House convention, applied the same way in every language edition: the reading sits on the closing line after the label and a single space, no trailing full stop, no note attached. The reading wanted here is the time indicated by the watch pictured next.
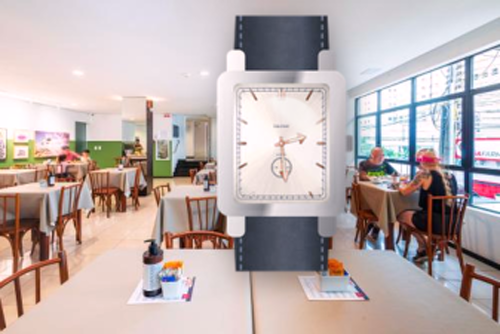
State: 2:29
